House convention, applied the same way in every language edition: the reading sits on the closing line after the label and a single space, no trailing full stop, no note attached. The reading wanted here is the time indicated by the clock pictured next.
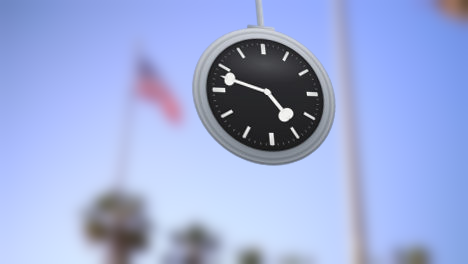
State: 4:48
